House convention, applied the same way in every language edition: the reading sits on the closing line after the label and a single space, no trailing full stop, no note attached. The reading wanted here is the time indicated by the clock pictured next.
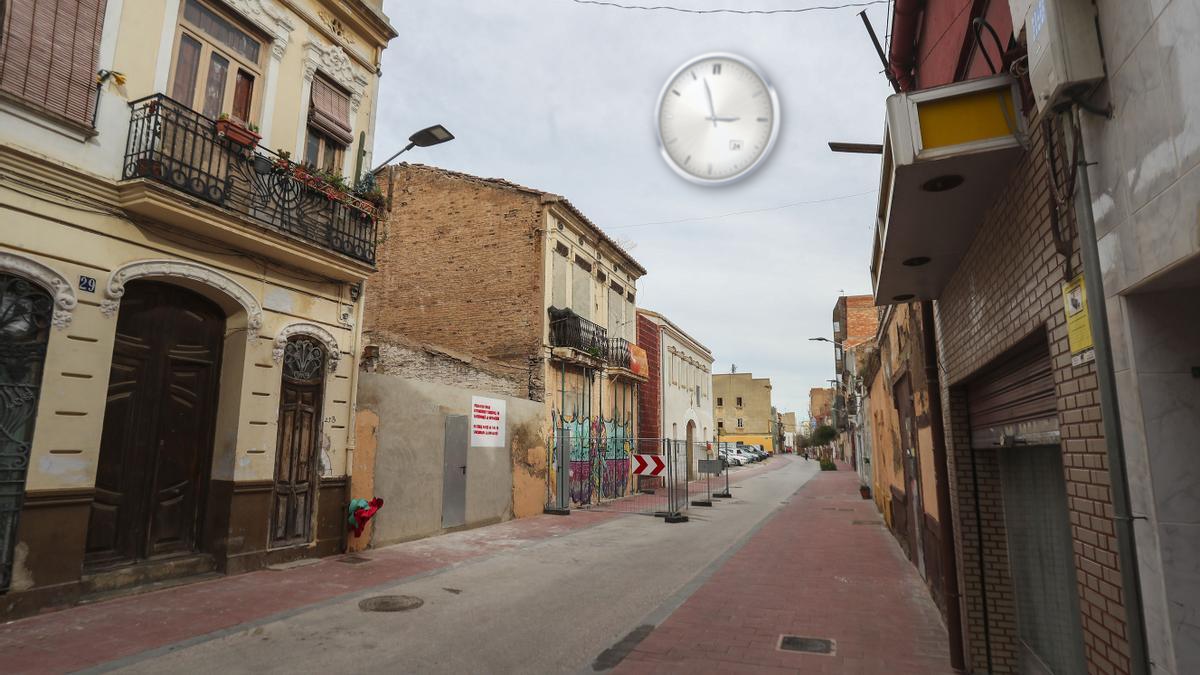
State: 2:57
